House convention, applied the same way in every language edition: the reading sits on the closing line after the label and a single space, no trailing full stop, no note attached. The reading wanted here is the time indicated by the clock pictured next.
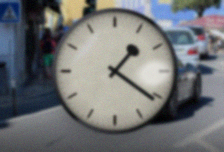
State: 1:21
